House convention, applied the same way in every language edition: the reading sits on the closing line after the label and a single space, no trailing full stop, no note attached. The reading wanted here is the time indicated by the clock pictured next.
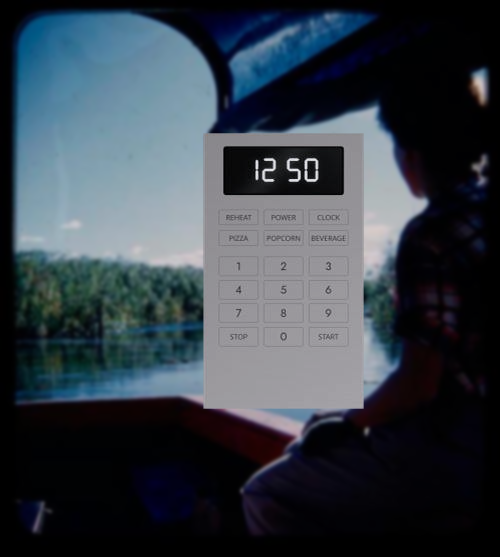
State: 12:50
